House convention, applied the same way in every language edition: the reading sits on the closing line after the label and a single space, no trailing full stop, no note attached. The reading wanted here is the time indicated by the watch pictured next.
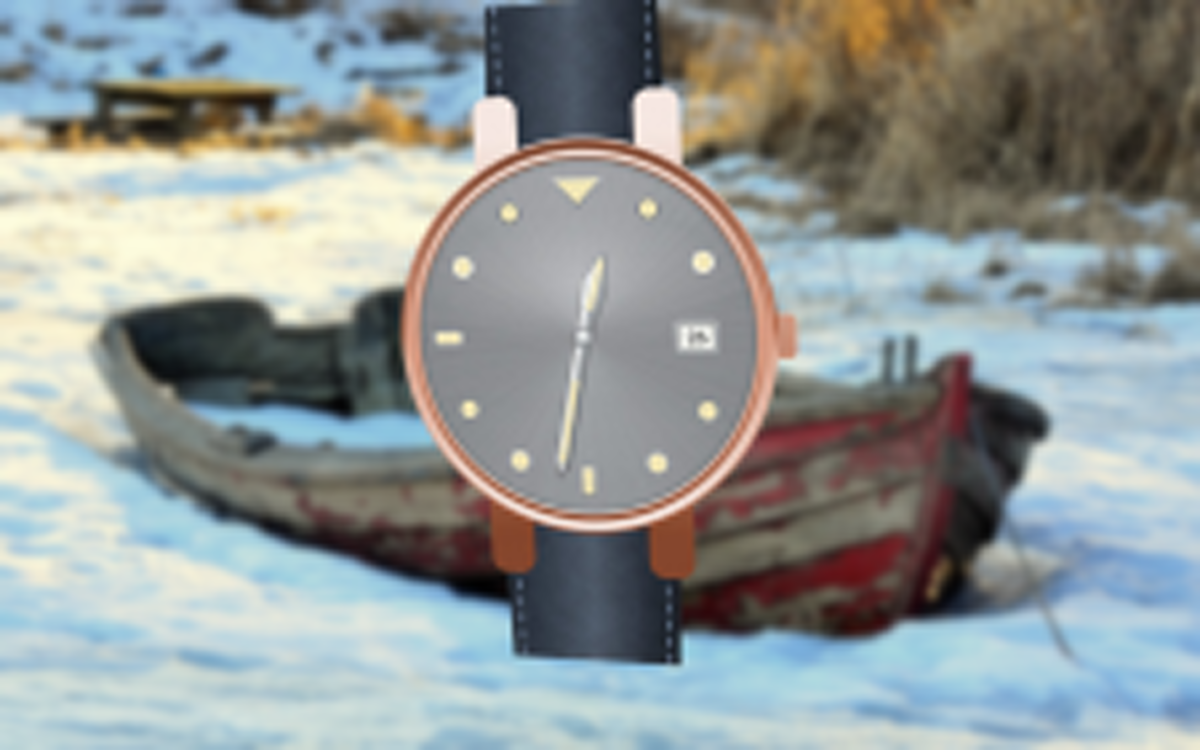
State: 12:32
